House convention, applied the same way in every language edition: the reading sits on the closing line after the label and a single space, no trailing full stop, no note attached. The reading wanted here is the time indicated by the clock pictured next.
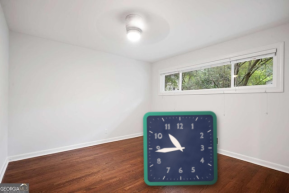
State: 10:44
